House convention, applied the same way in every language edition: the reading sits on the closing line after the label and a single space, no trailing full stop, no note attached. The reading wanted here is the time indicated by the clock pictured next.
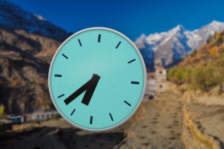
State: 6:38
